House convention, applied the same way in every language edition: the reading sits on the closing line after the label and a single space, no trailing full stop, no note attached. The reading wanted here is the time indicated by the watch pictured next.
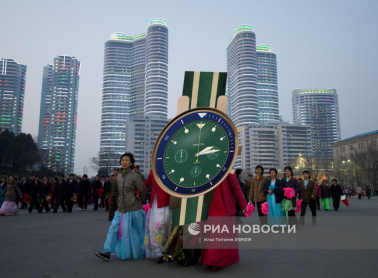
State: 2:14
